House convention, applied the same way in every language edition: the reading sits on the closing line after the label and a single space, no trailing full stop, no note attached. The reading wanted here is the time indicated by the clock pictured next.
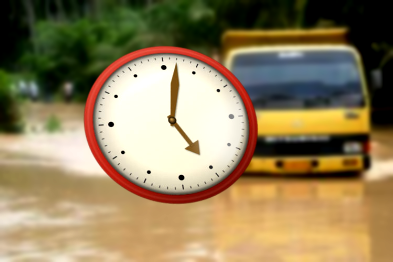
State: 5:02
